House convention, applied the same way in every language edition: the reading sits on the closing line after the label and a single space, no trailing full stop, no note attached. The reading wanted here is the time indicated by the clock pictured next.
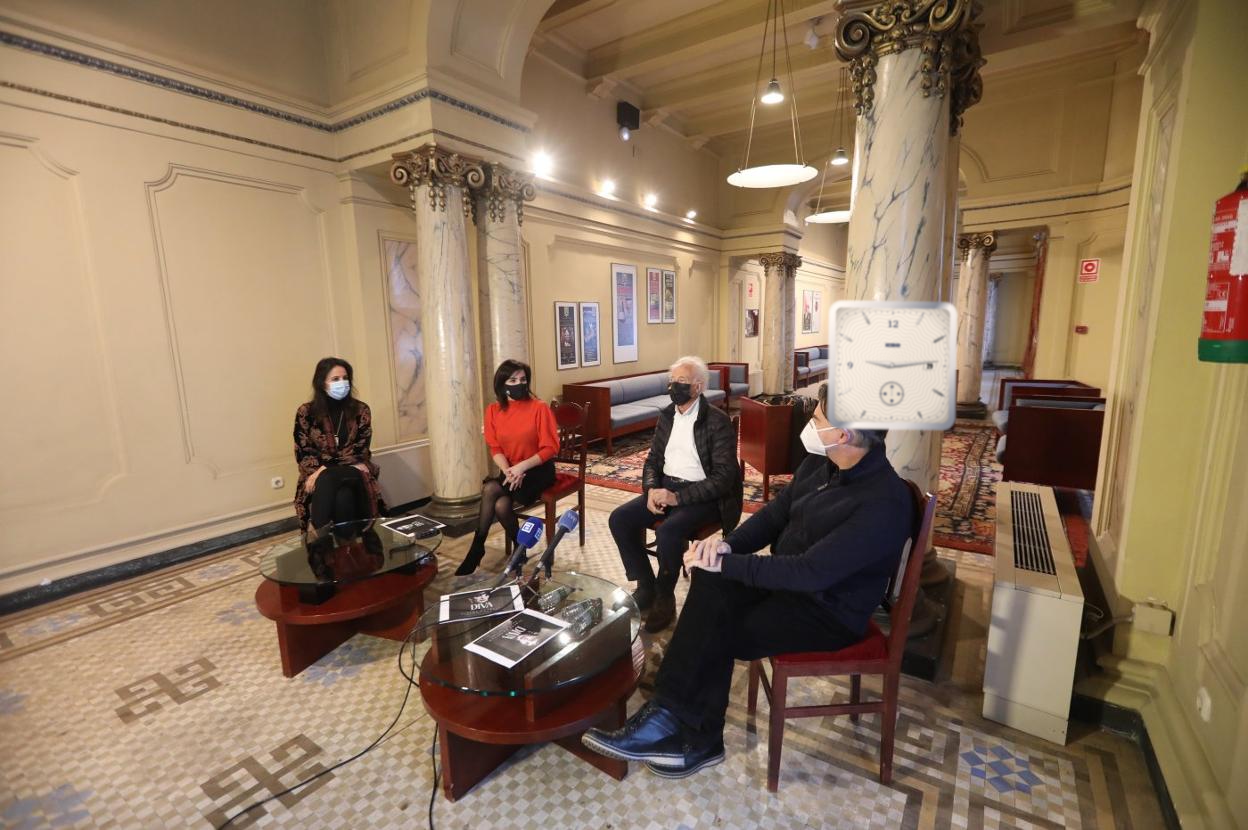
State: 9:14
